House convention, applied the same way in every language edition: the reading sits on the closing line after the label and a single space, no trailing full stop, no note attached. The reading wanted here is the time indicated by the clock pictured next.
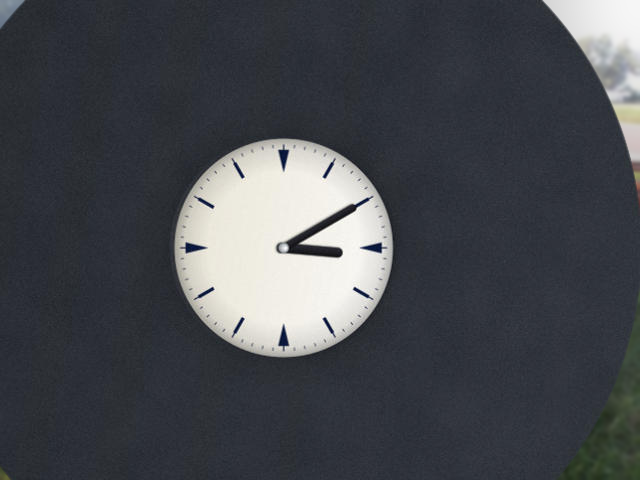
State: 3:10
